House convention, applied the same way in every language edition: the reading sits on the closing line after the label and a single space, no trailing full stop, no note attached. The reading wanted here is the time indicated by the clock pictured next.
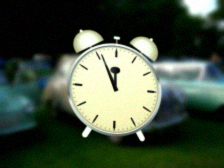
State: 11:56
